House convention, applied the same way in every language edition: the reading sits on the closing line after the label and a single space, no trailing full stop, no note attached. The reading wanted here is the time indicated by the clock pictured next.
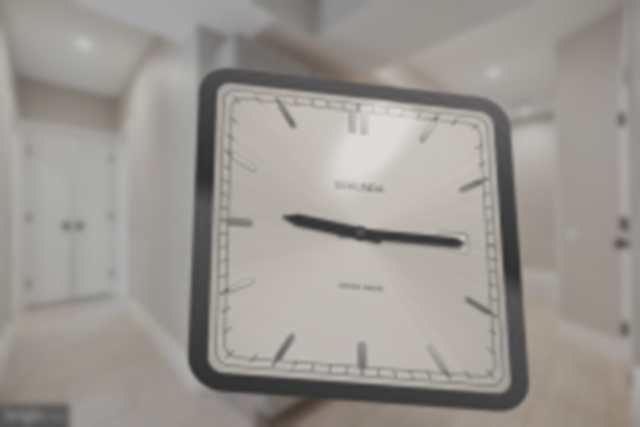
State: 9:15
